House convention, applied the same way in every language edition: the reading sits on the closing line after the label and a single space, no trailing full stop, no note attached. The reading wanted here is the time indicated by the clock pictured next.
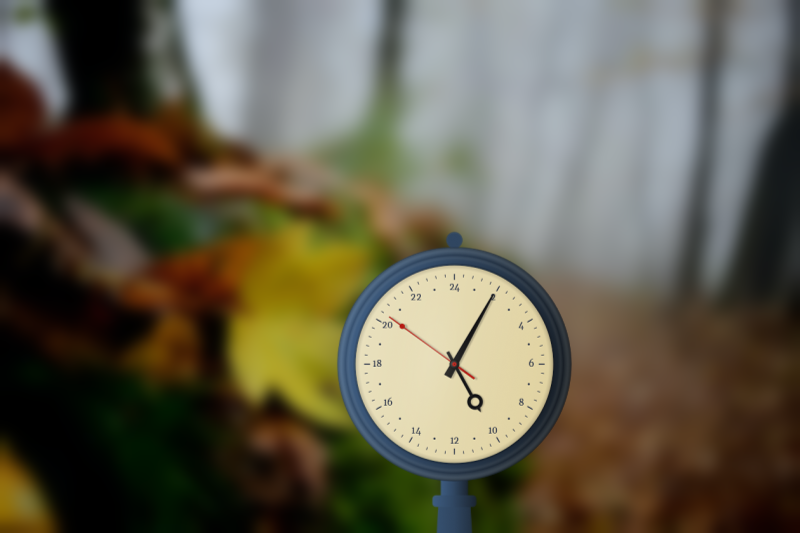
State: 10:04:51
